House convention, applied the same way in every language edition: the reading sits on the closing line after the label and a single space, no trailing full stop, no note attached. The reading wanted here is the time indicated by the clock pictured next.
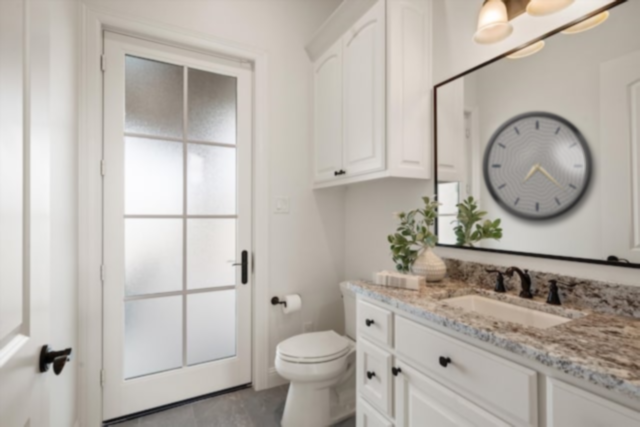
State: 7:22
